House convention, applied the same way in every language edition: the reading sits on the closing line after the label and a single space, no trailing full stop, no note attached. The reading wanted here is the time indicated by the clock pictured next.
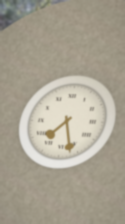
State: 7:27
